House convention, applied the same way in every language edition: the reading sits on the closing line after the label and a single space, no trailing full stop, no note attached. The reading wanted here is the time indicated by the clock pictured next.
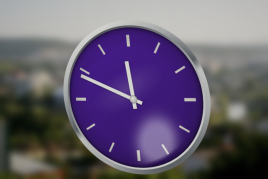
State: 11:49
